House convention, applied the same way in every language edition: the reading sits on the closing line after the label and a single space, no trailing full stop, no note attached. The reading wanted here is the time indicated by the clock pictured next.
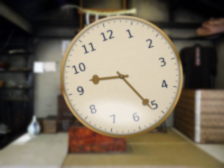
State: 9:26
